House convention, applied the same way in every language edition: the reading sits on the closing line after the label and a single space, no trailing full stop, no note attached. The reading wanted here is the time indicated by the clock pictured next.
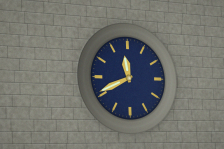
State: 11:41
